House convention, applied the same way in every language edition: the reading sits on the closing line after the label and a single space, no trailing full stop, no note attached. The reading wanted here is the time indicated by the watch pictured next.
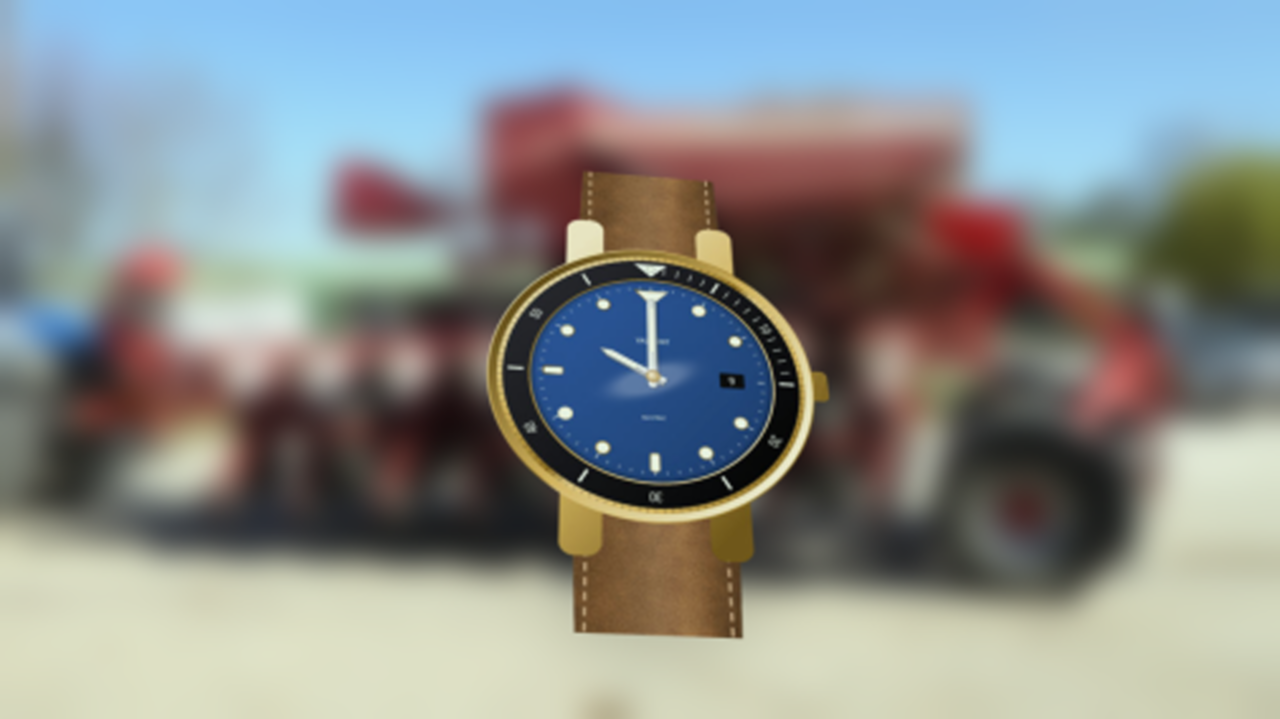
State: 10:00
